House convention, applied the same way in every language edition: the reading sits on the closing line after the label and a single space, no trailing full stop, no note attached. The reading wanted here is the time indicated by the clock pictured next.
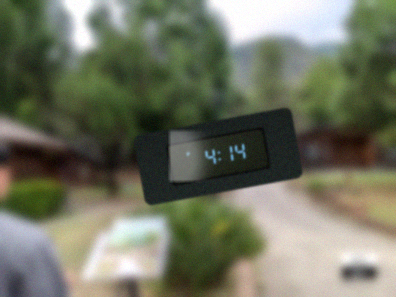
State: 4:14
